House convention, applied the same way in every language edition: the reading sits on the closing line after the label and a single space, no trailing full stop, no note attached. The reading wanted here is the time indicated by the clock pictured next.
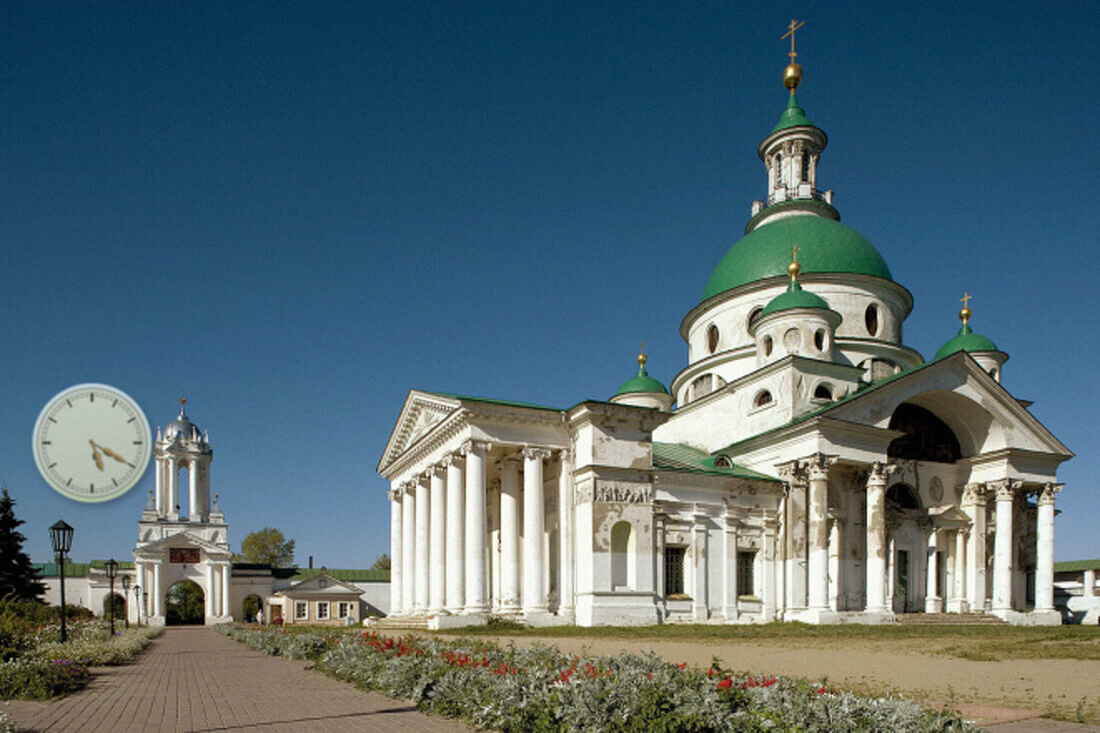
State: 5:20
